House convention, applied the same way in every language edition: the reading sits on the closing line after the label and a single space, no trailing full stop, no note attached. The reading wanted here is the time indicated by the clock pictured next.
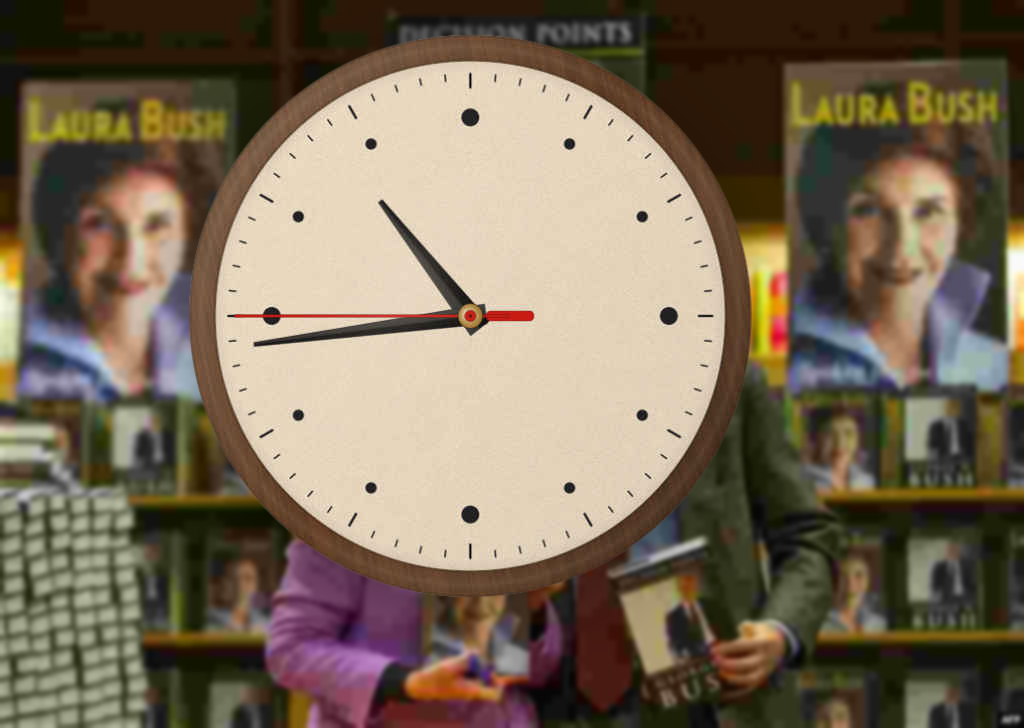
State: 10:43:45
